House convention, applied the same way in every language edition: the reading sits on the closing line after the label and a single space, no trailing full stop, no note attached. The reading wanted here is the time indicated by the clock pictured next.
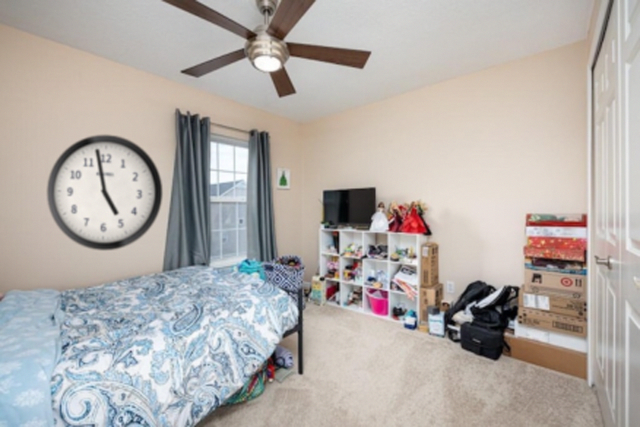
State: 4:58
